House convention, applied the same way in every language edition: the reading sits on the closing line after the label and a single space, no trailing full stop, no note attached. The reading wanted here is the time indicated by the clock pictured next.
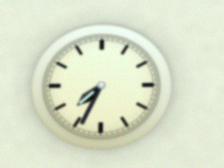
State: 7:34
